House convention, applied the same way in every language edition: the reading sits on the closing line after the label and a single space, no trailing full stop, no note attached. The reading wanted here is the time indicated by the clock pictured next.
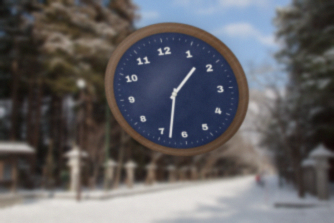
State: 1:33
